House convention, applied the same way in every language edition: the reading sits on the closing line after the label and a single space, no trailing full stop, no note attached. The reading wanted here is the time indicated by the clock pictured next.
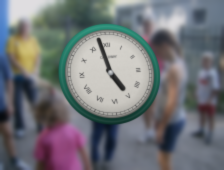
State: 4:58
